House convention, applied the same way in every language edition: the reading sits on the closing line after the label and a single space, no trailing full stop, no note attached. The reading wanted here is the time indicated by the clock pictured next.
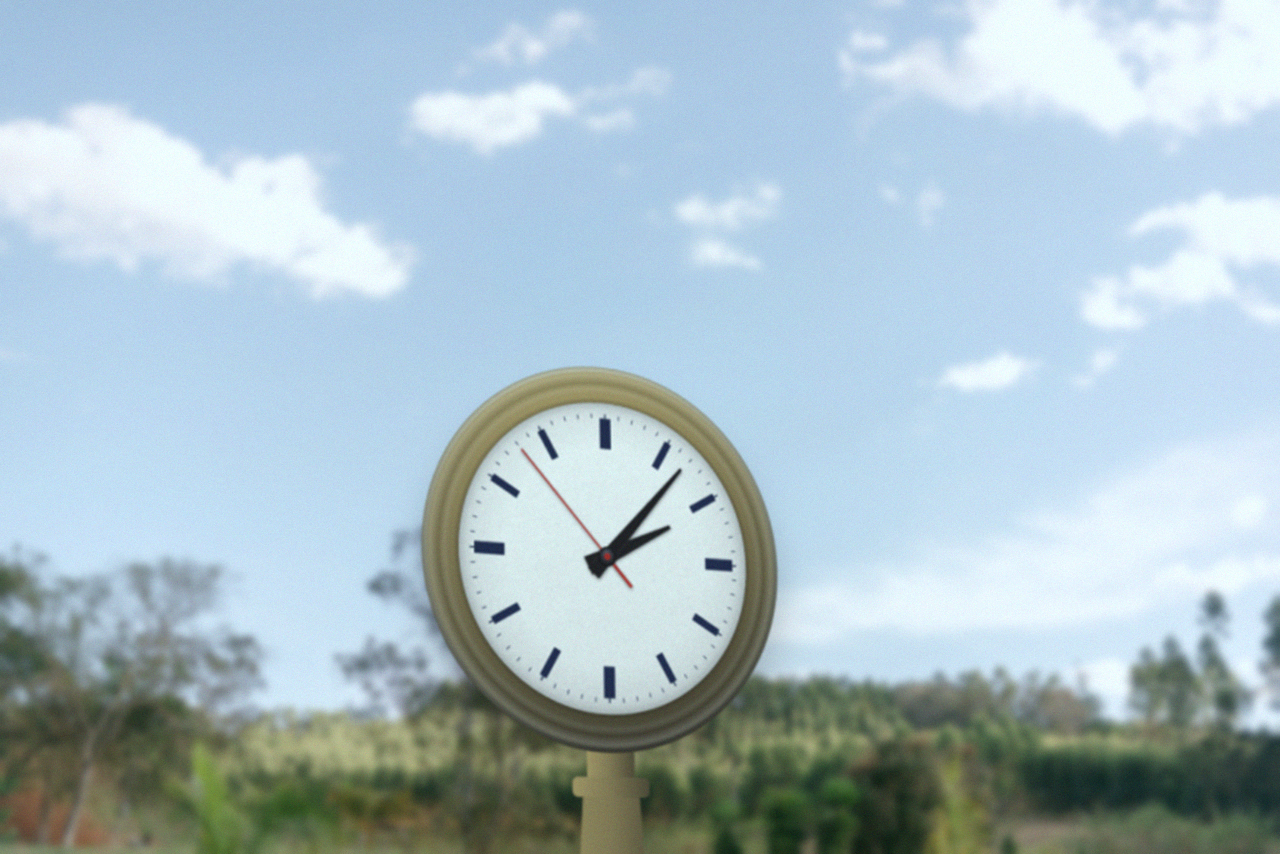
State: 2:06:53
